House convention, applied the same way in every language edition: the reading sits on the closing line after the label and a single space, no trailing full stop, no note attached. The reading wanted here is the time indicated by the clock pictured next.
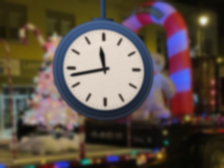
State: 11:43
